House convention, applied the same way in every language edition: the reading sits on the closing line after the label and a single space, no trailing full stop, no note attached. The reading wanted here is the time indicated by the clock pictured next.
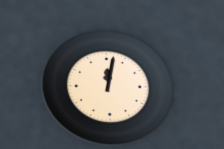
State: 12:02
